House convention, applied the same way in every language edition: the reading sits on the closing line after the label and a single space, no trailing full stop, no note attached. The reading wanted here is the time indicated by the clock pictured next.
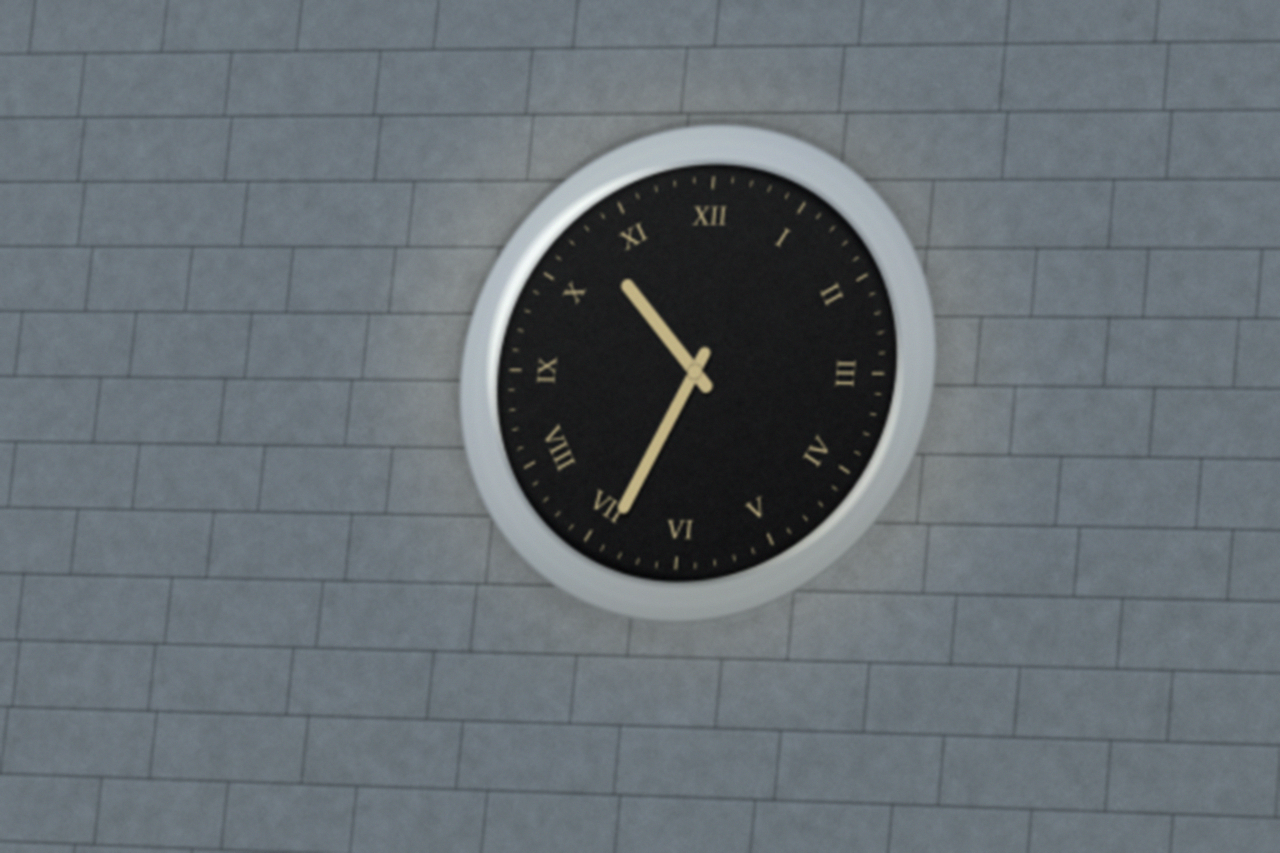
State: 10:34
